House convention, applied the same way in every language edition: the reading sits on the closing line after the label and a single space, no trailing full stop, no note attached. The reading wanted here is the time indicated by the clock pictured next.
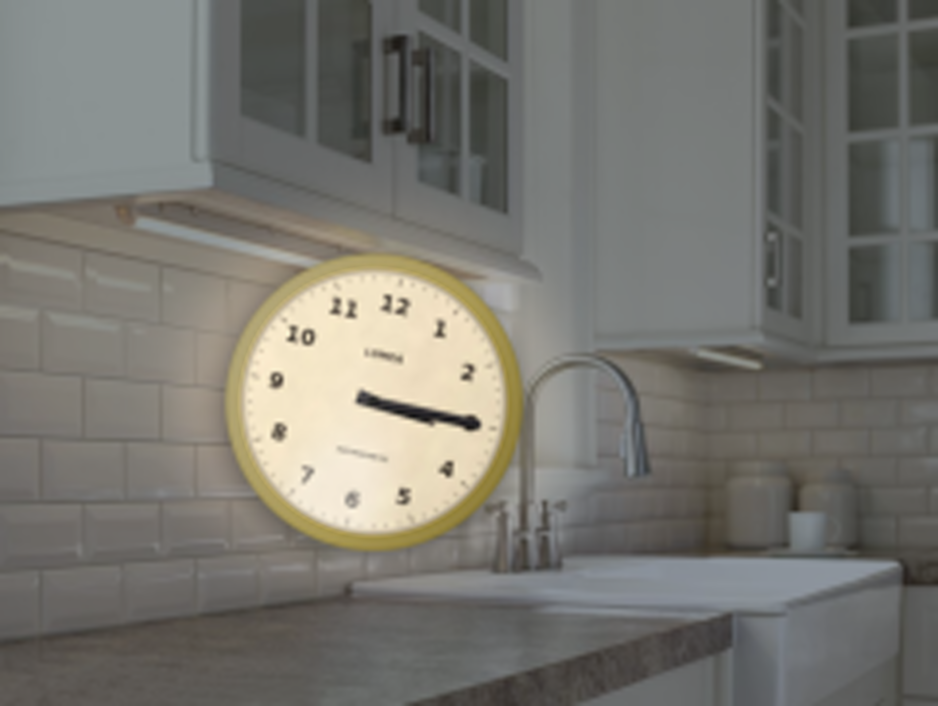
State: 3:15
